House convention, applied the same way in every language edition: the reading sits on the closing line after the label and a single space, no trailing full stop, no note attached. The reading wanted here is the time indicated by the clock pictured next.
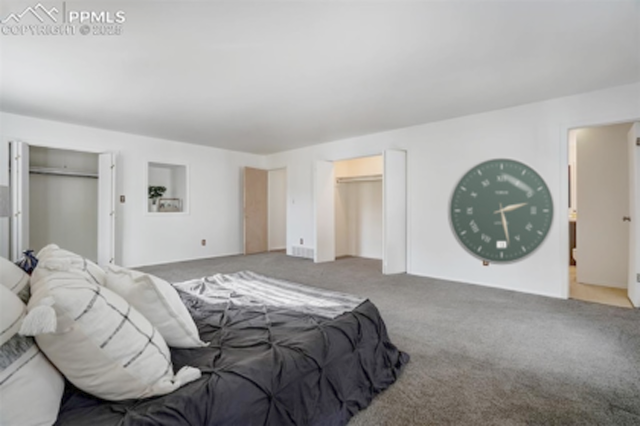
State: 2:28
